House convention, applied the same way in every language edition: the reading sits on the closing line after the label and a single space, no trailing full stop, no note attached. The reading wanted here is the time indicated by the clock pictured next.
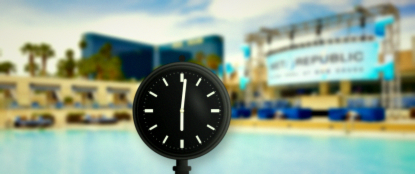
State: 6:01
